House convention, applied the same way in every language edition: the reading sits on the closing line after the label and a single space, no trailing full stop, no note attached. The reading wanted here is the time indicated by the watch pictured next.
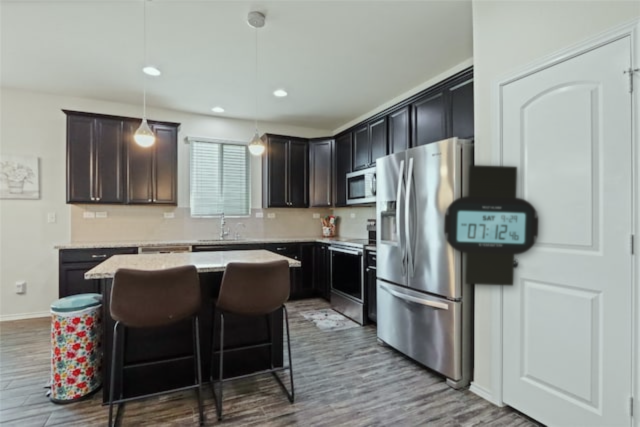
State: 7:12
